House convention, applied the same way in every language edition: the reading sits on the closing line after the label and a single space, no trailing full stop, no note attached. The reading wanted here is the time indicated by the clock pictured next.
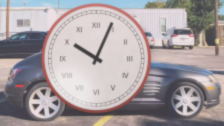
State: 10:04
